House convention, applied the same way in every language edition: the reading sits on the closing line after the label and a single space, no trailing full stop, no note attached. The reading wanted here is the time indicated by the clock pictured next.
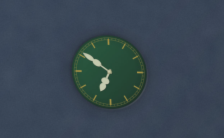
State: 6:51
